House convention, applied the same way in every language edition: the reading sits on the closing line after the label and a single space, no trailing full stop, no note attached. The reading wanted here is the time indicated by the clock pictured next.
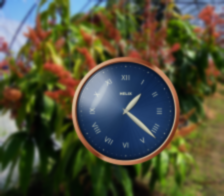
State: 1:22
